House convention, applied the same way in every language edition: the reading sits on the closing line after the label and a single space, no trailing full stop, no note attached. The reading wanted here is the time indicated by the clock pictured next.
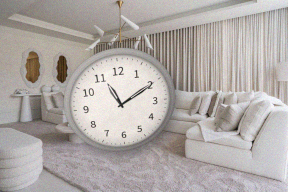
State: 11:10
